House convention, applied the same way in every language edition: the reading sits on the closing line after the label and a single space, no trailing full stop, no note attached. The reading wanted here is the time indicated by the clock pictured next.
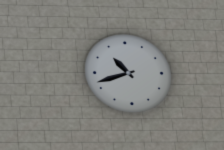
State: 10:42
